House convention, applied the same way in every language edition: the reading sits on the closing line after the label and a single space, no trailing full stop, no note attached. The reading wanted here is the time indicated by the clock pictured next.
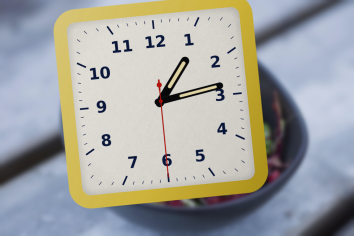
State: 1:13:30
